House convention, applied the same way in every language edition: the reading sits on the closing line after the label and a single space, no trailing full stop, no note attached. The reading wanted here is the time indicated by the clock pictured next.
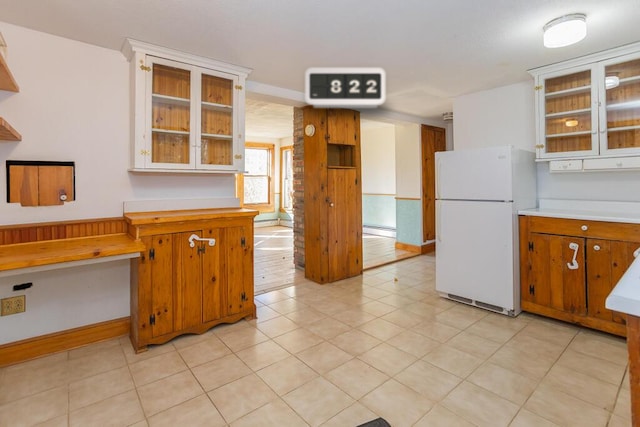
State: 8:22
